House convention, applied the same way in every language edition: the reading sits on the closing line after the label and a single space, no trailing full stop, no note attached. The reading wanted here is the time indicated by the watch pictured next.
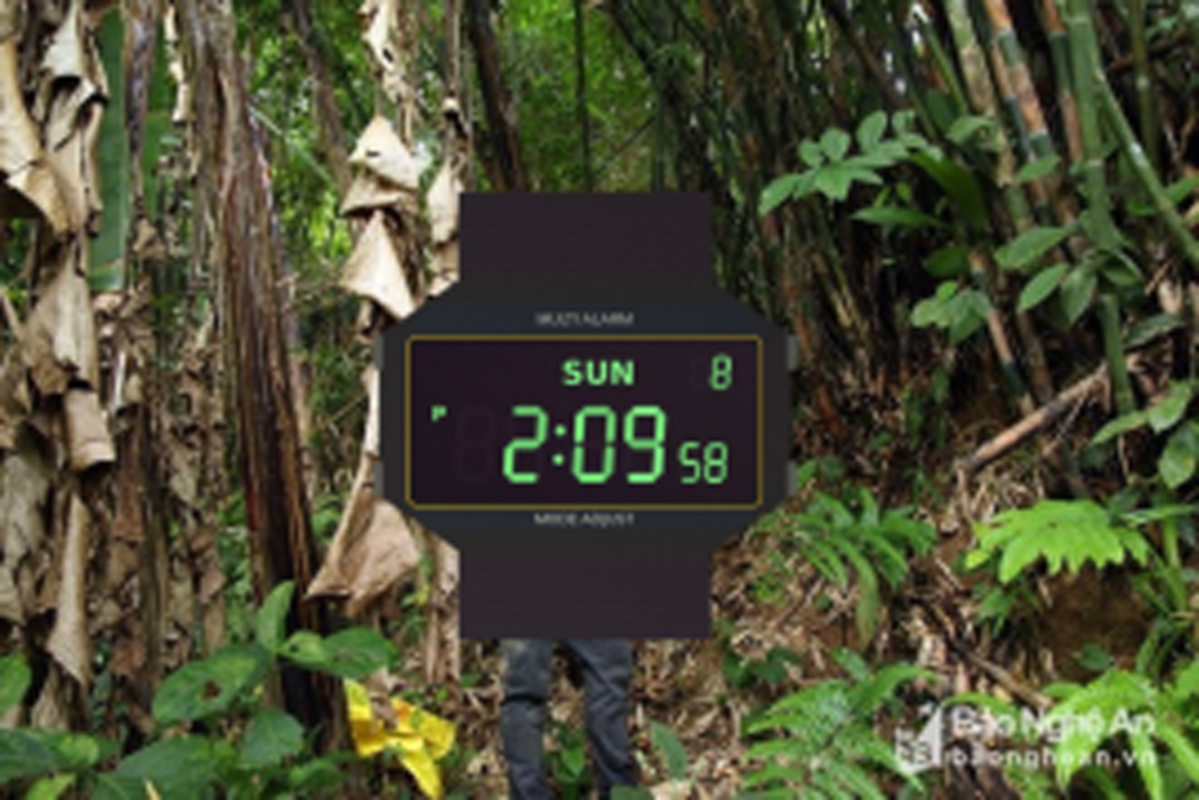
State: 2:09:58
